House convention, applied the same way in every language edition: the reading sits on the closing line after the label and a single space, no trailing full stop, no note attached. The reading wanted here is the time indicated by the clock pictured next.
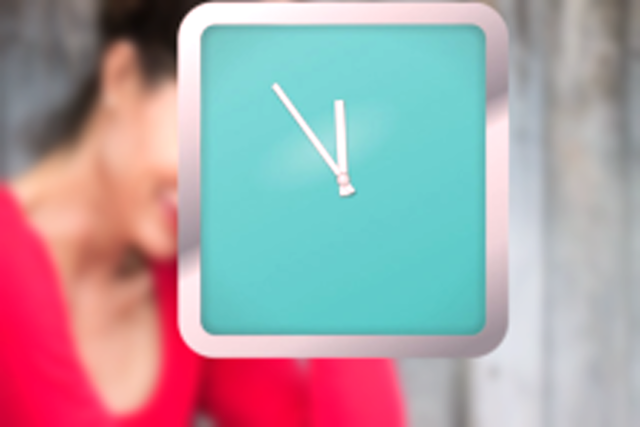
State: 11:54
